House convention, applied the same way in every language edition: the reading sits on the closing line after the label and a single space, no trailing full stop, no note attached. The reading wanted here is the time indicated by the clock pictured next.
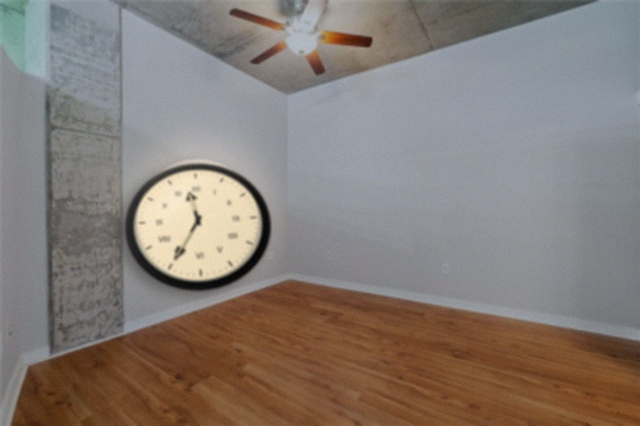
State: 11:35
